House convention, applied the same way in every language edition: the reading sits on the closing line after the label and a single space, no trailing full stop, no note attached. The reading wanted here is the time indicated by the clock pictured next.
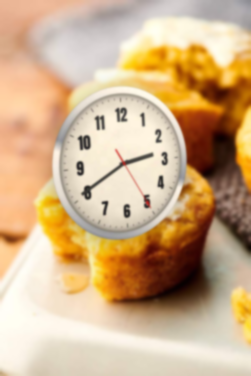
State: 2:40:25
